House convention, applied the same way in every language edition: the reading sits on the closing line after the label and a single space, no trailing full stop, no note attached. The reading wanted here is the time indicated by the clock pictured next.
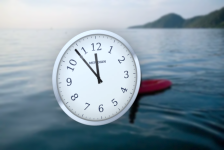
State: 11:54
